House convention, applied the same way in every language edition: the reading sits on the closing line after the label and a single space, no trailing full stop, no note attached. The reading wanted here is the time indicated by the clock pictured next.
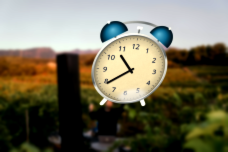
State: 10:39
